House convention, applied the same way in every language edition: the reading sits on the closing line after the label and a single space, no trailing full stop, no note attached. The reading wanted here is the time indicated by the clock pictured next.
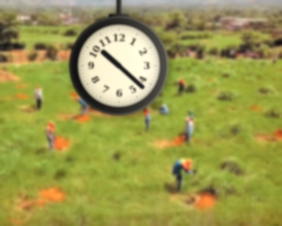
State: 10:22
